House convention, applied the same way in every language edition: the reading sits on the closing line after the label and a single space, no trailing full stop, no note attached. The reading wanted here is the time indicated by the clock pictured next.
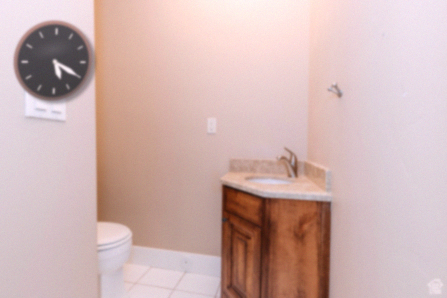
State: 5:20
